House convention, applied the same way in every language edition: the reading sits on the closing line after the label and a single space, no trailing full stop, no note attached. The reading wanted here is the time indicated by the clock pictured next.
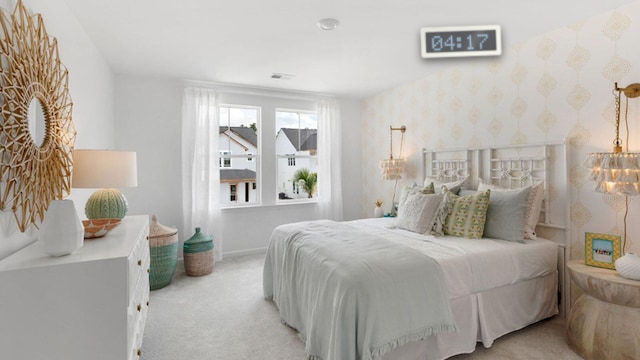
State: 4:17
